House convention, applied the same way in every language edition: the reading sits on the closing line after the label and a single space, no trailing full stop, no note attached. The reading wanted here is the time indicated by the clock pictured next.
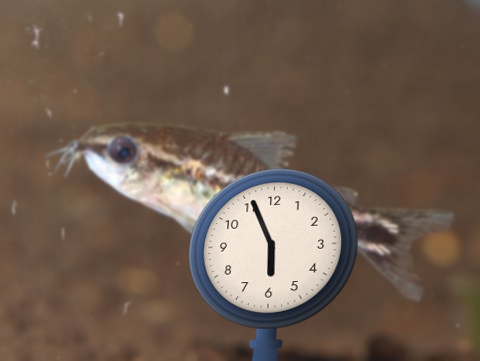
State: 5:56
